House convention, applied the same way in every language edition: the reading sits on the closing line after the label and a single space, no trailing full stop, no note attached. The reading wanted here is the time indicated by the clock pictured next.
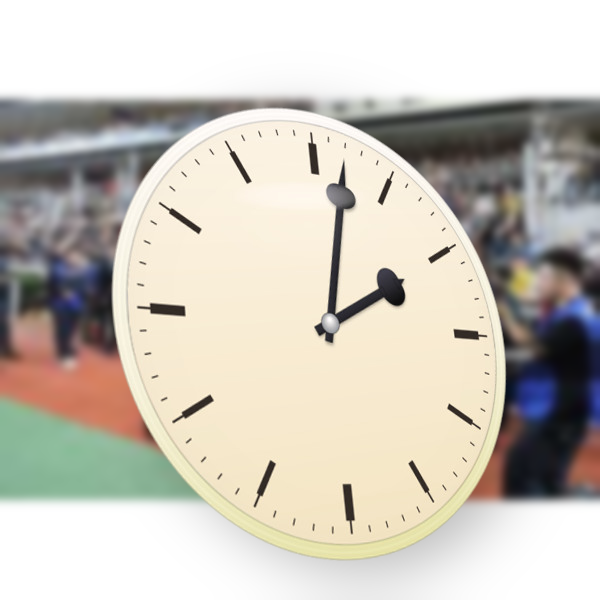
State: 2:02
